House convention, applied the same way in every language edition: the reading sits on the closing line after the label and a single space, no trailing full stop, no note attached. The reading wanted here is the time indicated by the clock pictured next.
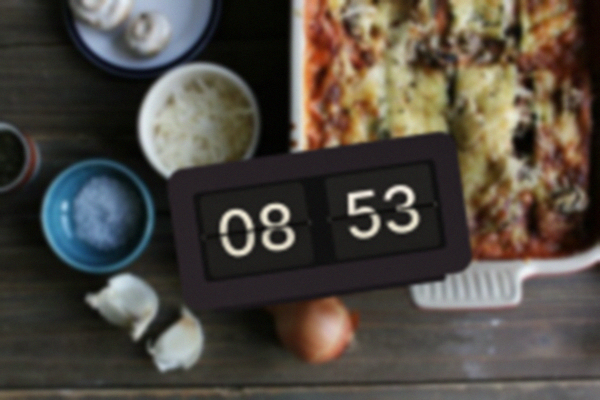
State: 8:53
